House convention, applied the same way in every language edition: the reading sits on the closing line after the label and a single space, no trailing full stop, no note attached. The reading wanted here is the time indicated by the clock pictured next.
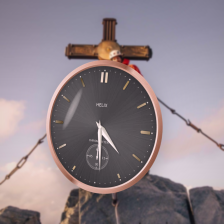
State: 4:29
